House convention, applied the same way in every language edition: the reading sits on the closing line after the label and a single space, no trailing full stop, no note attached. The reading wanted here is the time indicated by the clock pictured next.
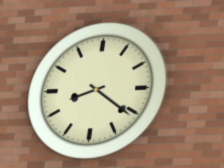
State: 8:21
